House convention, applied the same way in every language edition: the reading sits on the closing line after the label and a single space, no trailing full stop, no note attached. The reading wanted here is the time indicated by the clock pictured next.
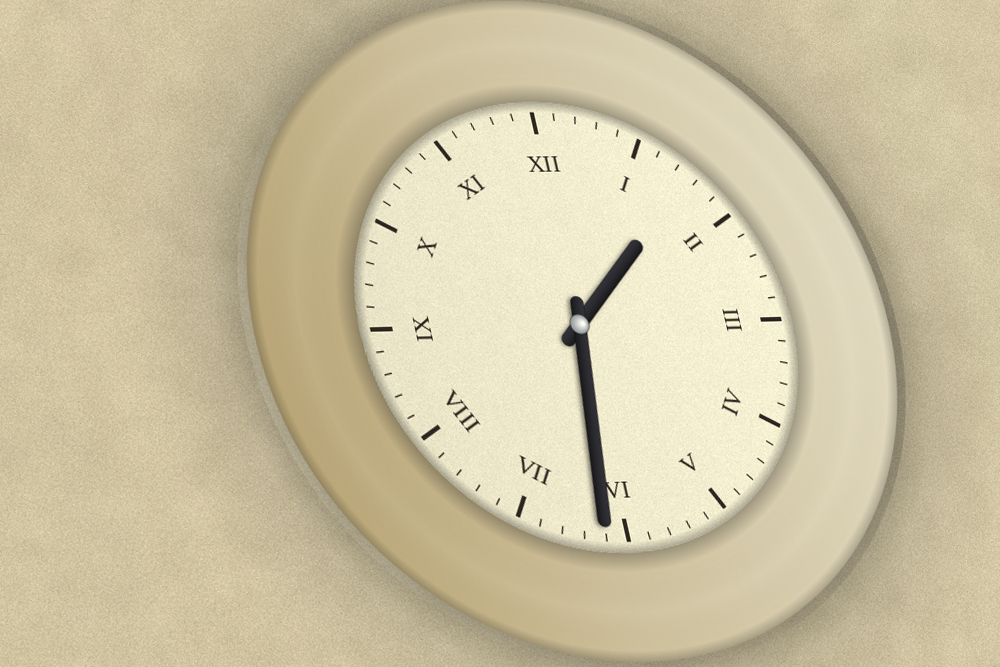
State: 1:31
